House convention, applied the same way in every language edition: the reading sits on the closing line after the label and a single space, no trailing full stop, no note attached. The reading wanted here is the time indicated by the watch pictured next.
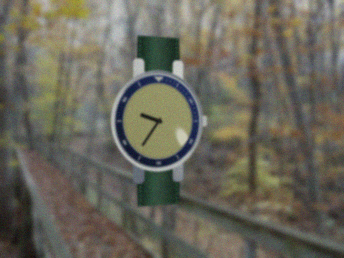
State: 9:36
